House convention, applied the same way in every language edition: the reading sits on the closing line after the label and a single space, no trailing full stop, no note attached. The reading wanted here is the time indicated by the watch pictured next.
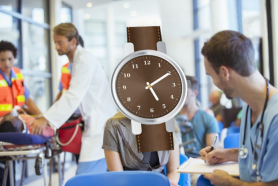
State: 5:10
